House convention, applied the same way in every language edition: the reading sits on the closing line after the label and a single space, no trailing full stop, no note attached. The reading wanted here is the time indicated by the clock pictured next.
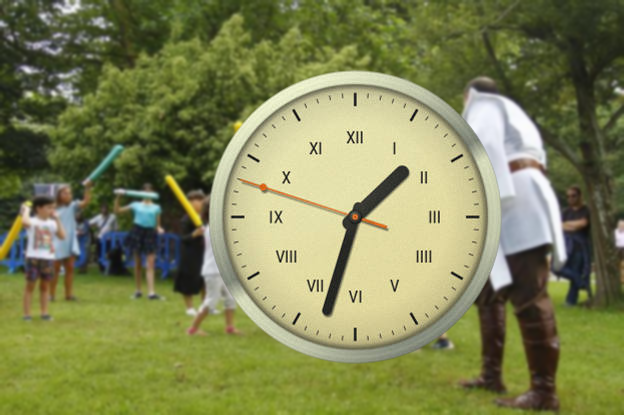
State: 1:32:48
